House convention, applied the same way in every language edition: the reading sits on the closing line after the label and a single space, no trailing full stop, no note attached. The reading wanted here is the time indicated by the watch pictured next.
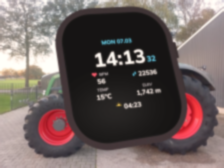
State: 14:13
